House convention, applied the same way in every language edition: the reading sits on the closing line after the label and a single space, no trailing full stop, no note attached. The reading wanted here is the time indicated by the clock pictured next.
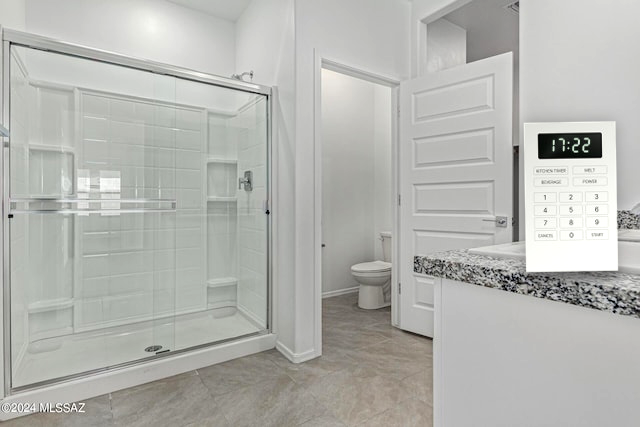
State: 17:22
